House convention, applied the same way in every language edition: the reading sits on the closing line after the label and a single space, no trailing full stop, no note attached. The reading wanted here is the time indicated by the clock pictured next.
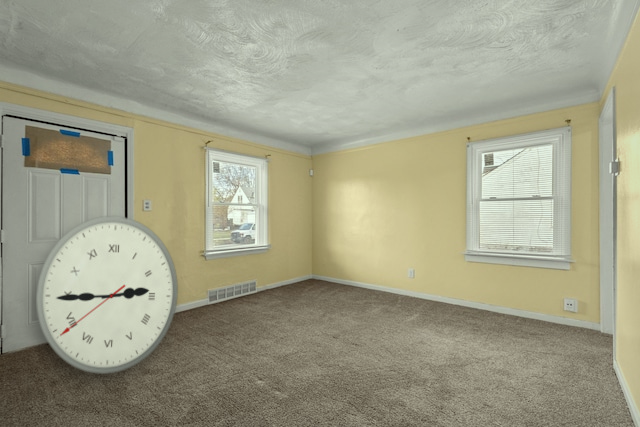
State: 2:44:39
